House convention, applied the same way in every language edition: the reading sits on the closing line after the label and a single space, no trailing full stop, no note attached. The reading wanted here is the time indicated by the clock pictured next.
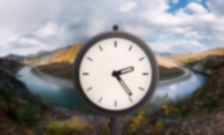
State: 2:24
